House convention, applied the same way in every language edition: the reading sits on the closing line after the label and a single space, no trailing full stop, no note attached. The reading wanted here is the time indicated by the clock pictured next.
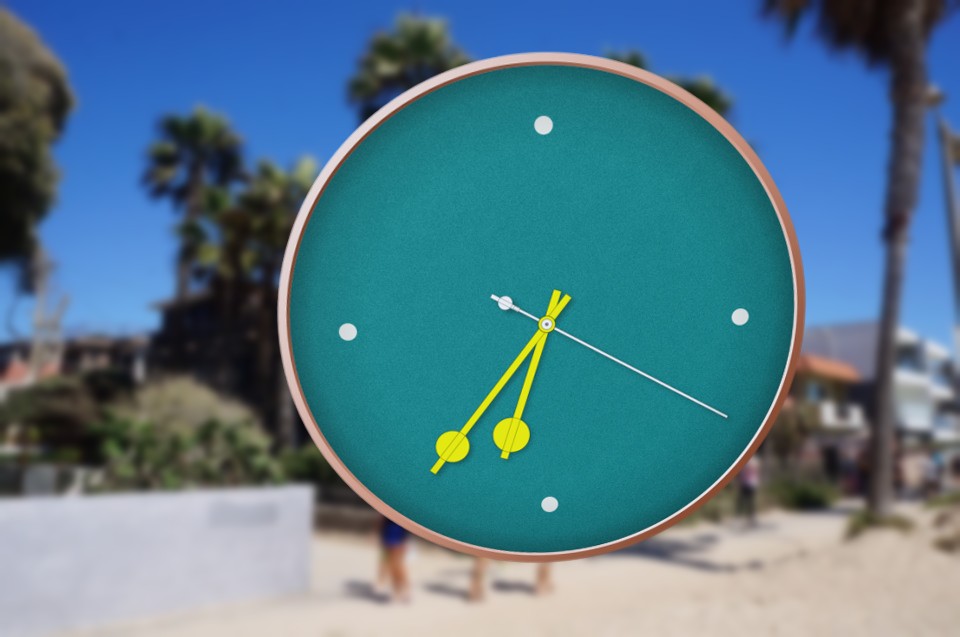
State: 6:36:20
